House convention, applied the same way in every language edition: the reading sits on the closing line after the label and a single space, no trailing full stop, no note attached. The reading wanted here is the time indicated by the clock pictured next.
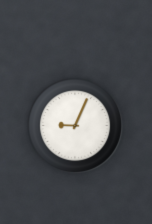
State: 9:04
